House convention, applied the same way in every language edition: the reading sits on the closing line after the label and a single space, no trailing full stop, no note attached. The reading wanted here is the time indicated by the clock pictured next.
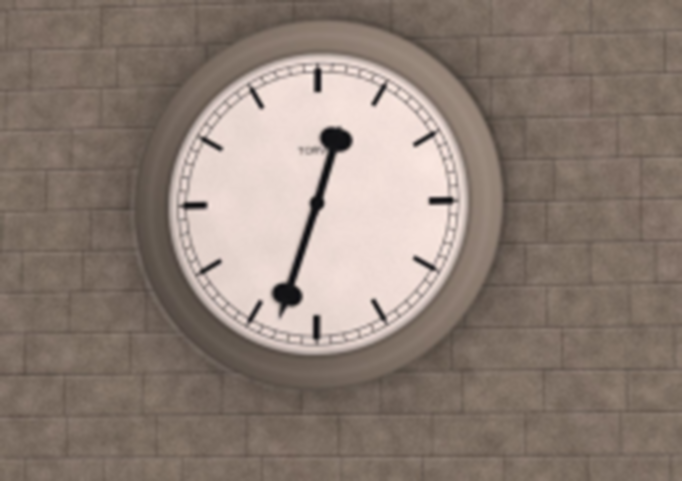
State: 12:33
